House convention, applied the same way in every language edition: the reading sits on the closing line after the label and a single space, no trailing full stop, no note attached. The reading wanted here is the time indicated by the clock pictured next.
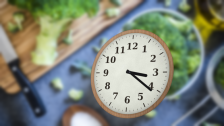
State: 3:21
